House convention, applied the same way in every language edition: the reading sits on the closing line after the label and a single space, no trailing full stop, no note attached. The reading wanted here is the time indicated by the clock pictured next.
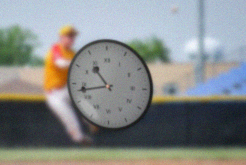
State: 10:43
